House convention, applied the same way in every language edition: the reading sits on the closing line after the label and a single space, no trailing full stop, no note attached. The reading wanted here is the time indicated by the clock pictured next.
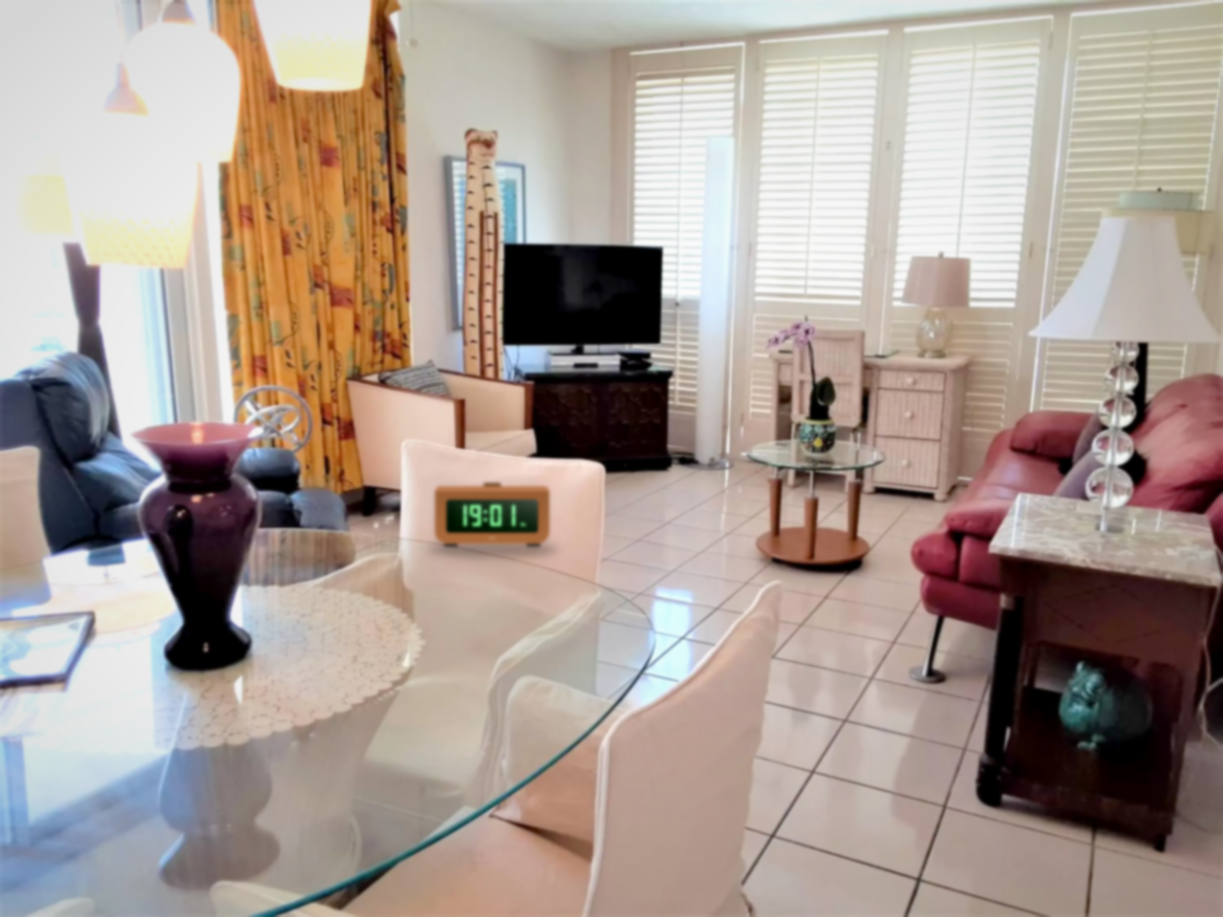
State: 19:01
